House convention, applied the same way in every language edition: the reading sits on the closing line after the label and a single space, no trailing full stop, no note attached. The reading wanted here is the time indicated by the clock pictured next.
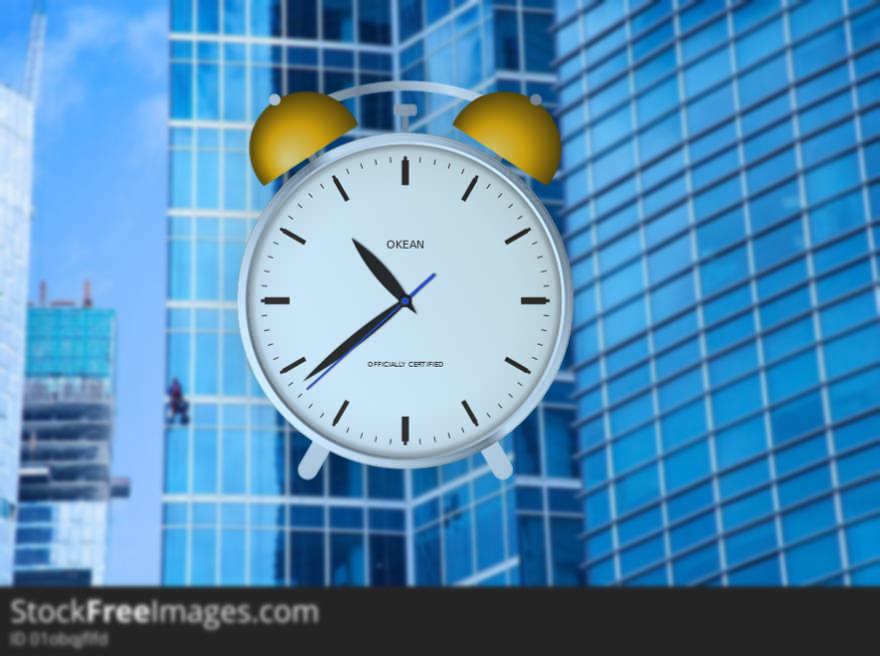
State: 10:38:38
